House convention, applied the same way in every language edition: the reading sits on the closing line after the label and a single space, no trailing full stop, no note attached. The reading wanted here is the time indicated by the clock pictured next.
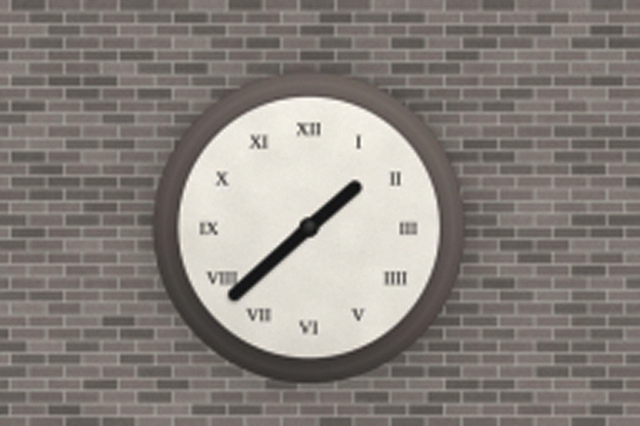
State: 1:38
